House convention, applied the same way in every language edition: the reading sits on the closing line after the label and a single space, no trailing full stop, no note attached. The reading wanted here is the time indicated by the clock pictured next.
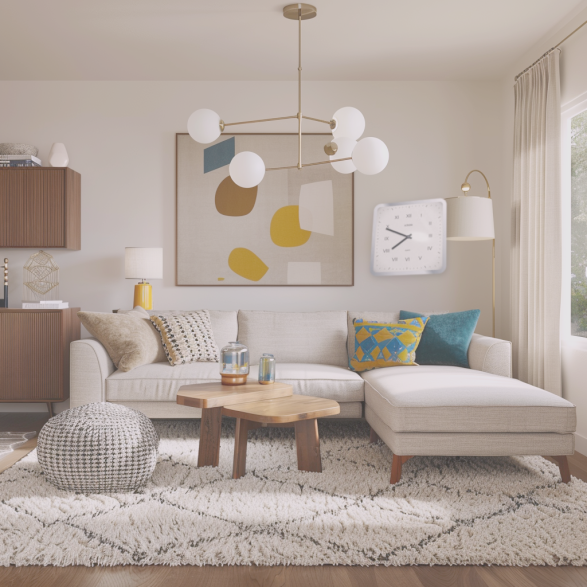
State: 7:49
